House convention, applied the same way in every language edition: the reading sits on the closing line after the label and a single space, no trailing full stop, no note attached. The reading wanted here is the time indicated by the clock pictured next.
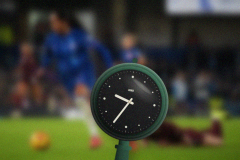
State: 9:35
